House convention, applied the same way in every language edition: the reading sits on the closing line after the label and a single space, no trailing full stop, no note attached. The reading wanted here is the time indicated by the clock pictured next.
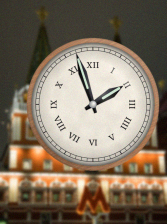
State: 1:57
